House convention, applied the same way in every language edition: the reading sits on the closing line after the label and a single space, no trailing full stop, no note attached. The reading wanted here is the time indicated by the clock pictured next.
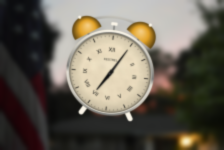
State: 7:05
